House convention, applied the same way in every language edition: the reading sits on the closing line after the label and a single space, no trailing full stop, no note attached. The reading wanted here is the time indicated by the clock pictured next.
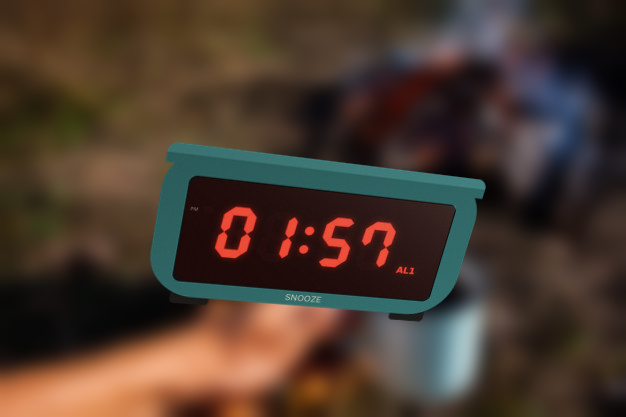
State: 1:57
